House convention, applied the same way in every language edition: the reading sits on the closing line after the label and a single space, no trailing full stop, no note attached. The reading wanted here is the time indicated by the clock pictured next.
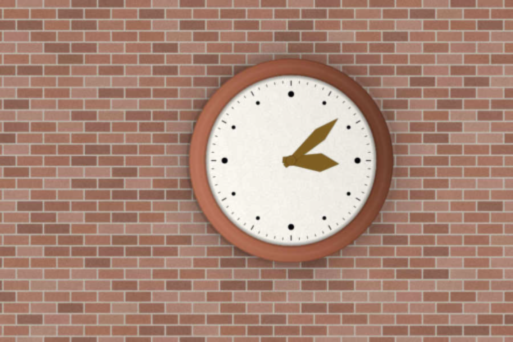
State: 3:08
